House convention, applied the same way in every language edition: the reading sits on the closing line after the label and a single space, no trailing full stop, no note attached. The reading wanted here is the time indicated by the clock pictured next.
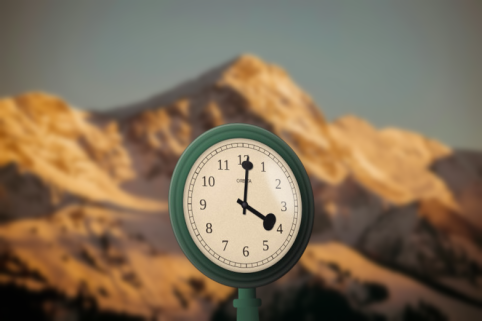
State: 4:01
